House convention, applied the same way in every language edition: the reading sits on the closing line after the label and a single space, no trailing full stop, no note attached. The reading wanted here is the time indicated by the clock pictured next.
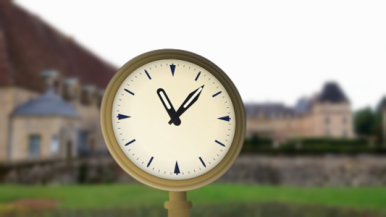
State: 11:07
